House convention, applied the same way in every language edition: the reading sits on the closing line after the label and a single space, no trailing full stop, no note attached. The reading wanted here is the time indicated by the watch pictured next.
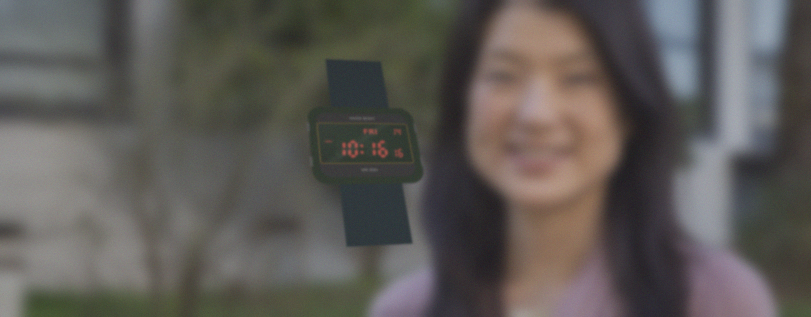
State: 10:16
